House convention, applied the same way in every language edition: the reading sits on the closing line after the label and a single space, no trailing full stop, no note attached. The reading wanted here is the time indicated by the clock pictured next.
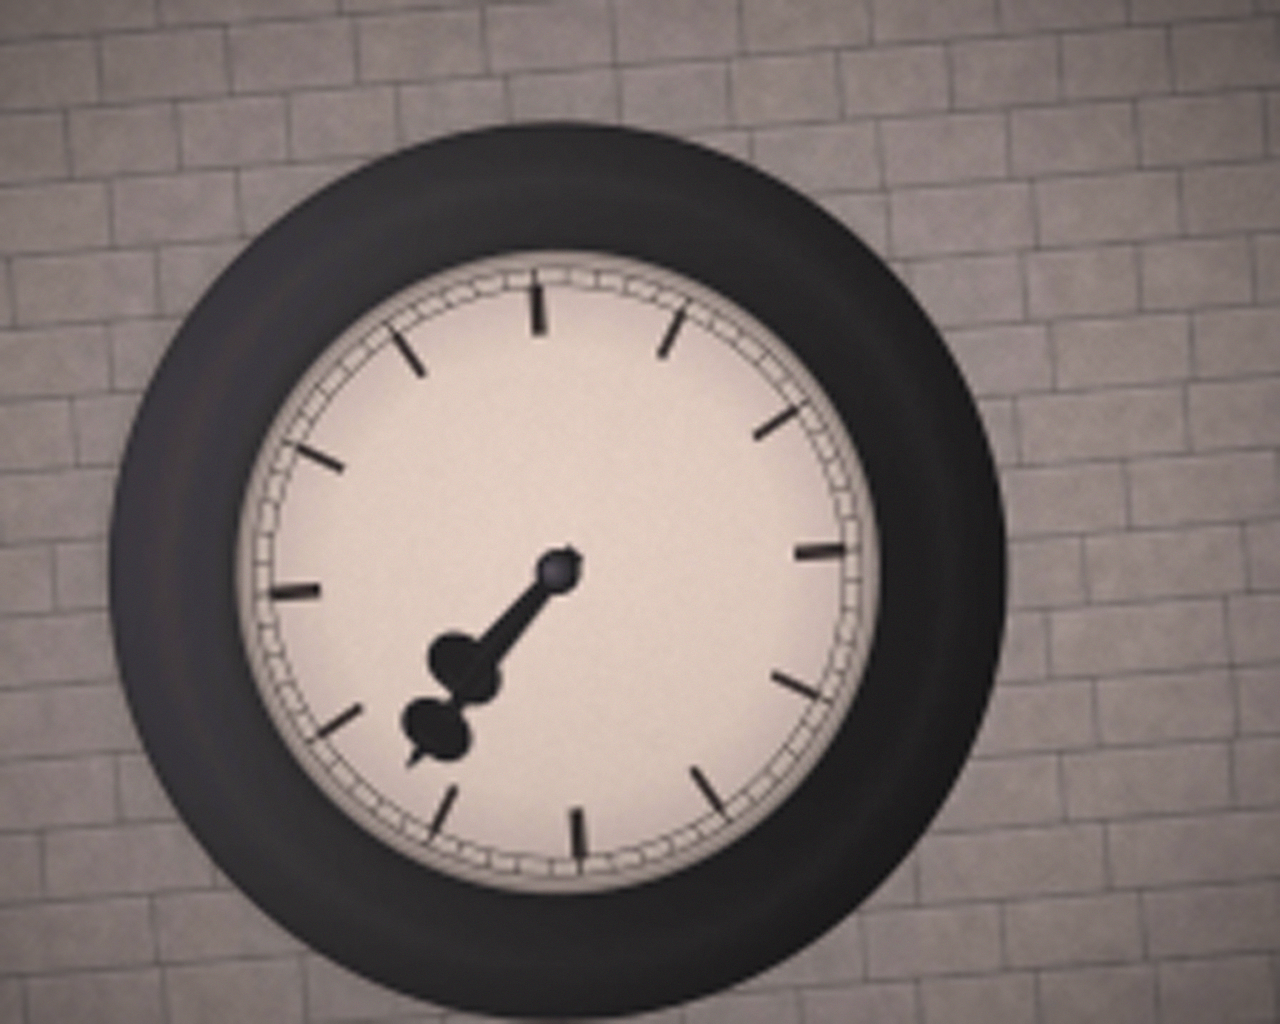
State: 7:37
